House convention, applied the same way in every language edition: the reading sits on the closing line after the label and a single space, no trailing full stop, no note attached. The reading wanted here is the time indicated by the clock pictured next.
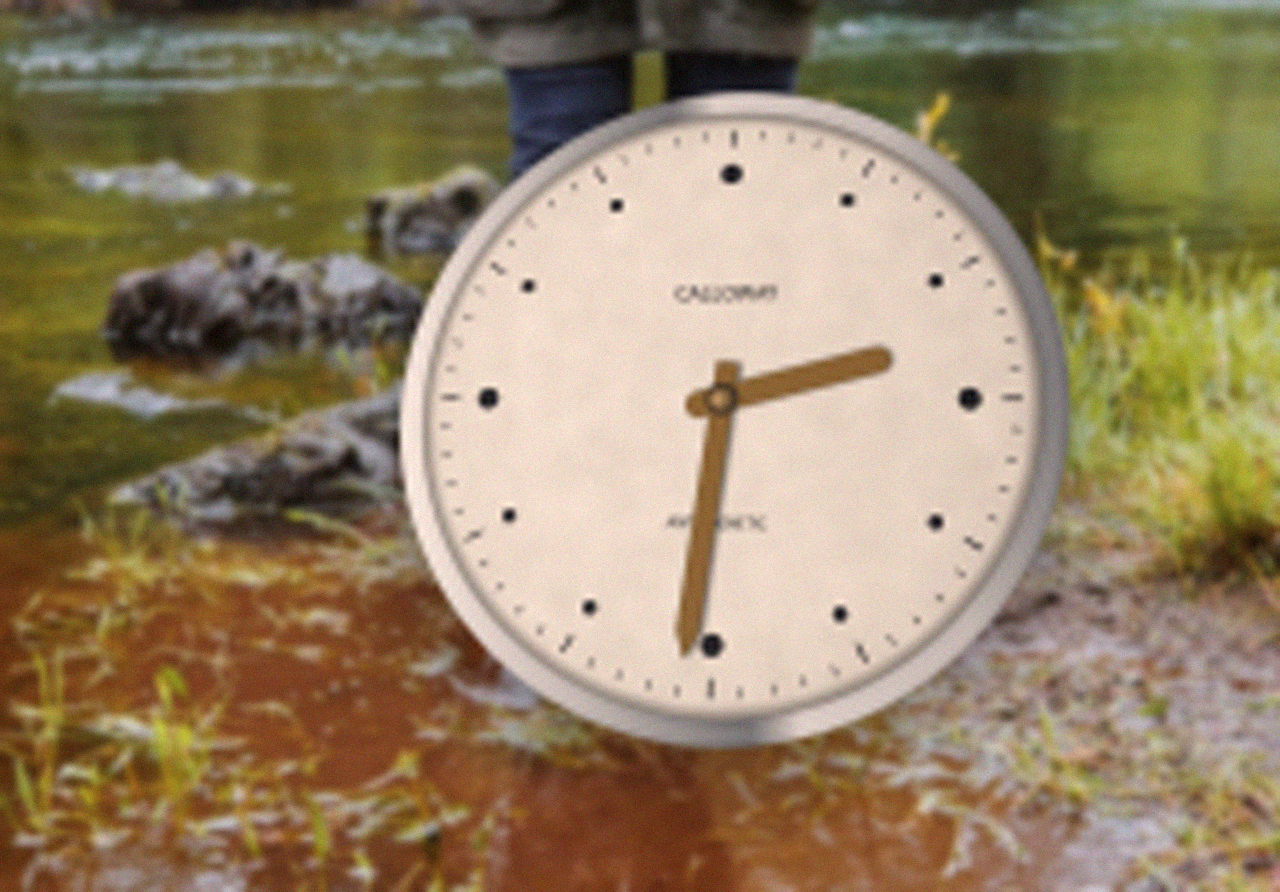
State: 2:31
